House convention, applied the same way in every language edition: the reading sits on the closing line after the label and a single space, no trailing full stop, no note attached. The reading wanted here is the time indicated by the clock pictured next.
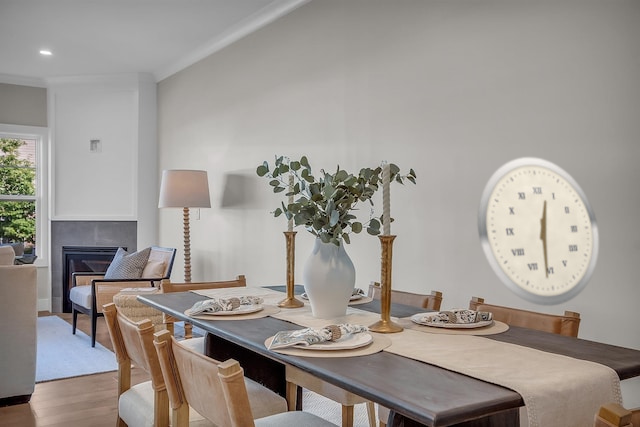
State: 12:31
